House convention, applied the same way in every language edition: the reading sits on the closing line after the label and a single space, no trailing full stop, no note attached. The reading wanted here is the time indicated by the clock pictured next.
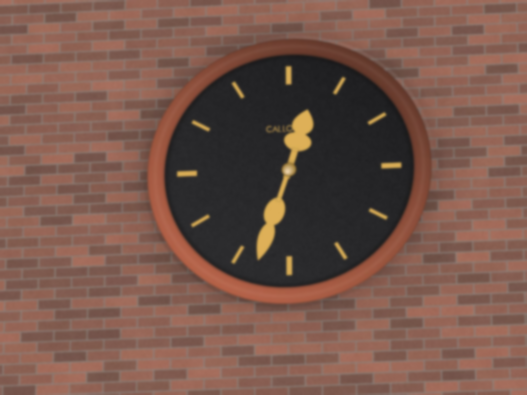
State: 12:33
